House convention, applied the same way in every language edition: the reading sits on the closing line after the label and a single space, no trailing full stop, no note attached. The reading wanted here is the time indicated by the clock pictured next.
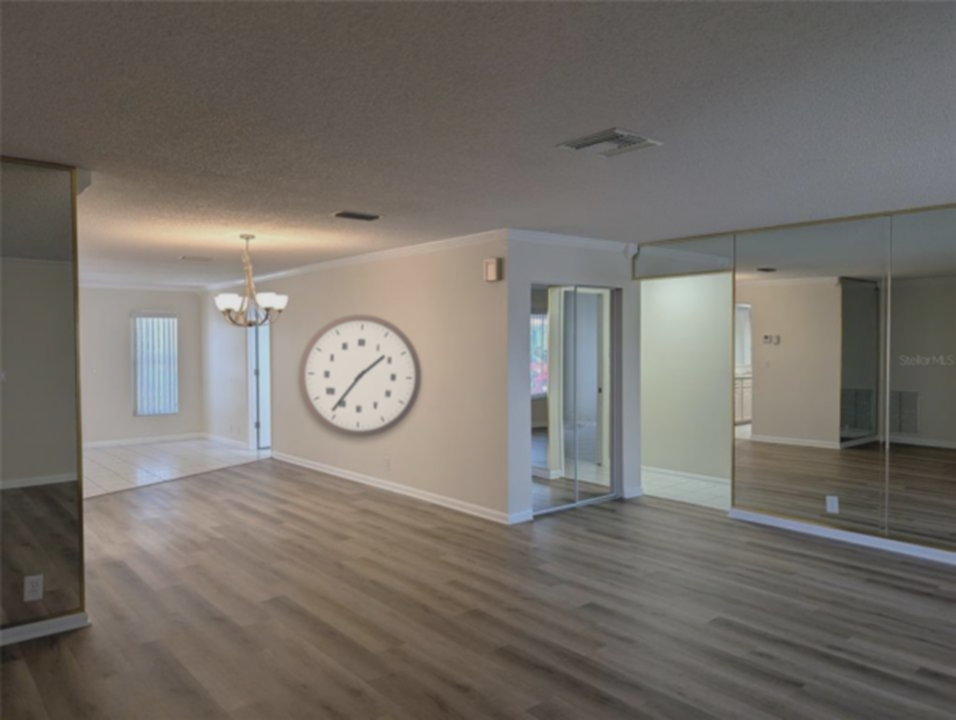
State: 1:36
